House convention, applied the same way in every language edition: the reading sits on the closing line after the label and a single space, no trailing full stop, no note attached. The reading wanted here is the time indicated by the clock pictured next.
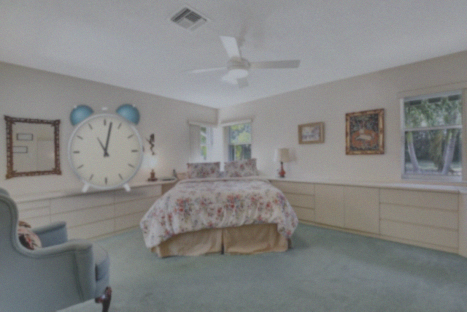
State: 11:02
